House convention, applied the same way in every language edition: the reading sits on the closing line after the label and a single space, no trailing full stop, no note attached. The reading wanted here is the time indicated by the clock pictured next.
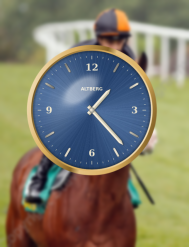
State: 1:23
